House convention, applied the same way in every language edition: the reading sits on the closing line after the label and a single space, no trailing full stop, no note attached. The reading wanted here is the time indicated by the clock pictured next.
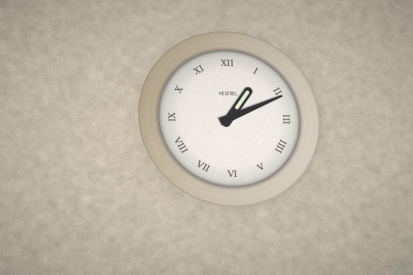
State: 1:11
